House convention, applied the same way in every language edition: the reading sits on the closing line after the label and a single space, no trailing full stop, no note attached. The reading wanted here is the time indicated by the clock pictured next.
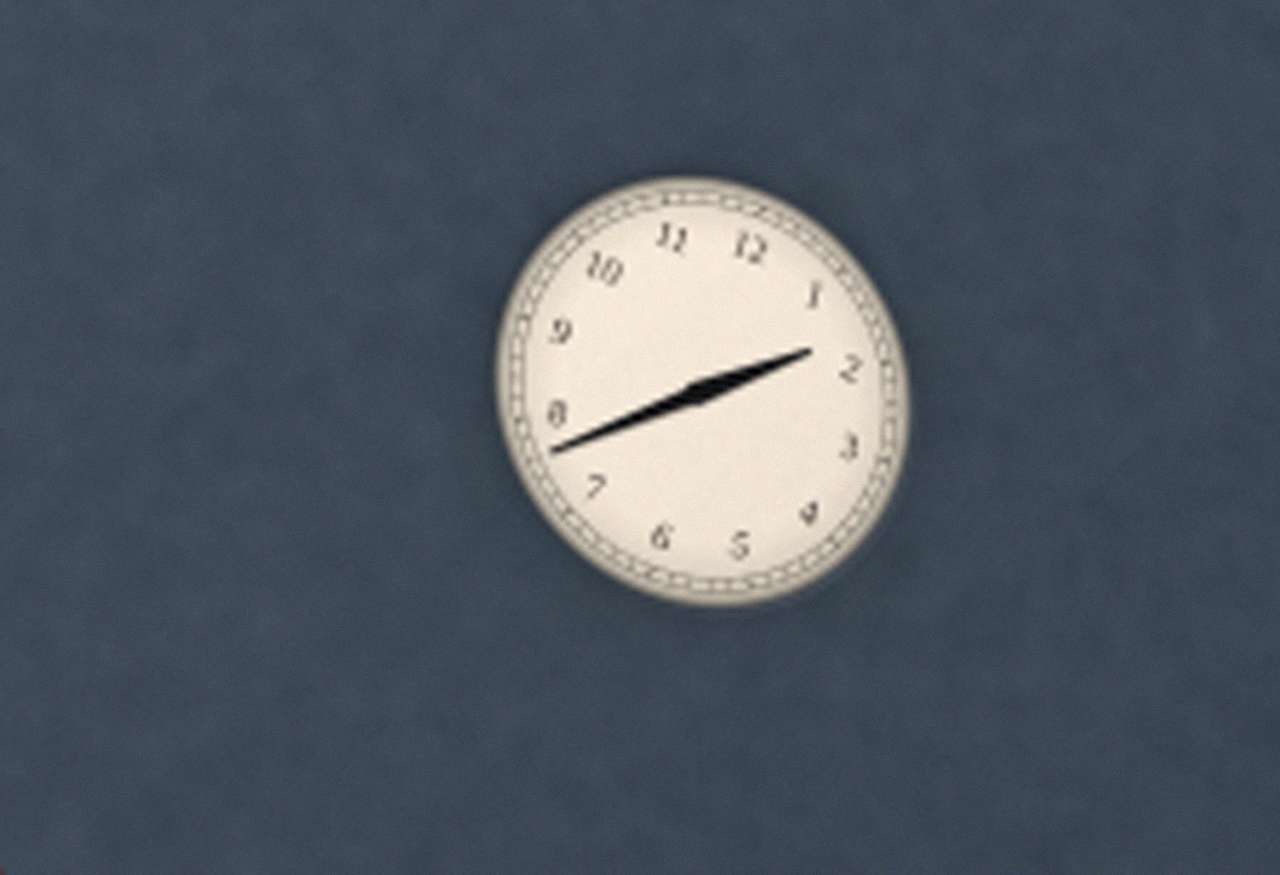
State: 1:38
